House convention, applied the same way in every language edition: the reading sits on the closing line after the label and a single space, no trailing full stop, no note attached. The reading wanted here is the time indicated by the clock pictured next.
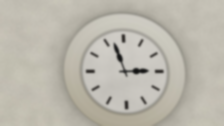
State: 2:57
